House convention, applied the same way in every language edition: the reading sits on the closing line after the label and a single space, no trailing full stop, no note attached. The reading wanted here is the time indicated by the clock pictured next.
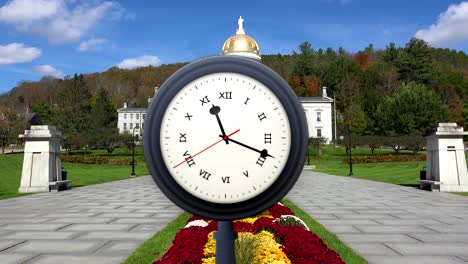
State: 11:18:40
